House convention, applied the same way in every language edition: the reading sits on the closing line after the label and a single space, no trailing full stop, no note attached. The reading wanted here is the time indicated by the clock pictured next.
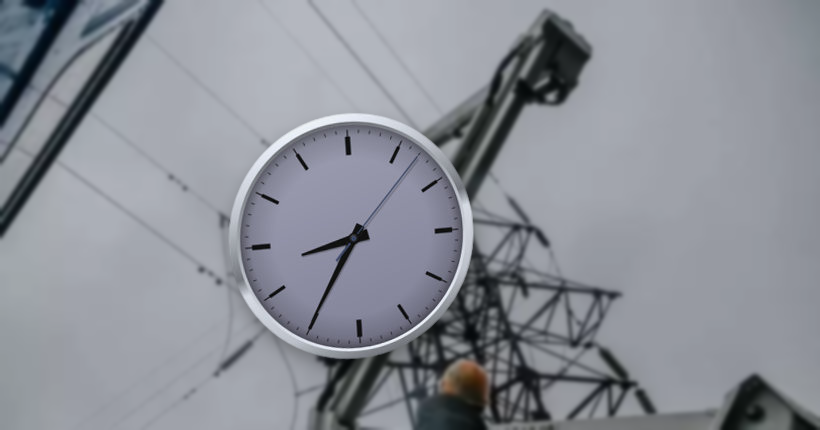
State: 8:35:07
